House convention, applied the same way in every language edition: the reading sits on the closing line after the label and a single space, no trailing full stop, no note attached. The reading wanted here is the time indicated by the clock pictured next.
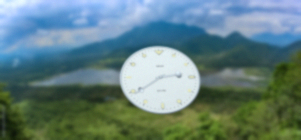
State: 2:39
